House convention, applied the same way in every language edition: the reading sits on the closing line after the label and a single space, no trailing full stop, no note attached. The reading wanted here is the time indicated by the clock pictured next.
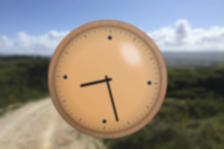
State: 8:27
